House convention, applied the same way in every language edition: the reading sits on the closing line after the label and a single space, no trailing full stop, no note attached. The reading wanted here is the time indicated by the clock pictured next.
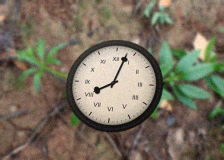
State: 8:03
